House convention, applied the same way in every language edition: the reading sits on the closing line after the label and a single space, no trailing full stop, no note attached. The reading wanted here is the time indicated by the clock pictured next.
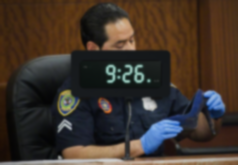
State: 9:26
